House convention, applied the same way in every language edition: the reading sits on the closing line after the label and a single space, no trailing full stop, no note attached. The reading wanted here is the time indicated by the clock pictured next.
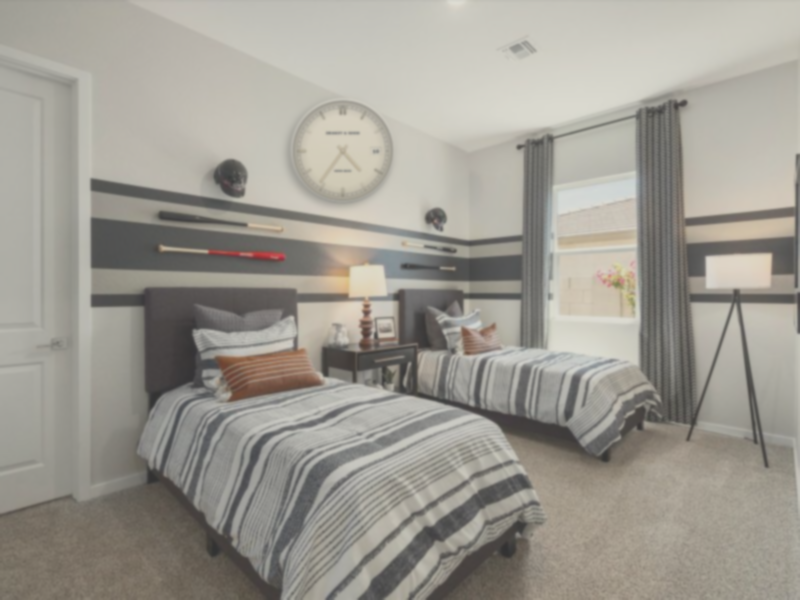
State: 4:36
